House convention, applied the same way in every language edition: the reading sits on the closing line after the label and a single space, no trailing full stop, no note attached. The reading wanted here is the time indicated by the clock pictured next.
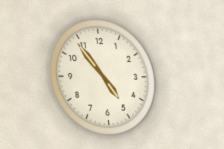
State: 4:54
